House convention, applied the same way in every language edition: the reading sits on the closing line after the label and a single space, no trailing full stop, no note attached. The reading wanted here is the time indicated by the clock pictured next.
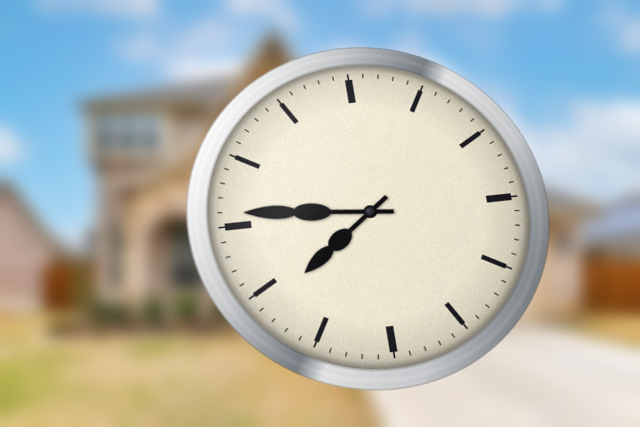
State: 7:46
